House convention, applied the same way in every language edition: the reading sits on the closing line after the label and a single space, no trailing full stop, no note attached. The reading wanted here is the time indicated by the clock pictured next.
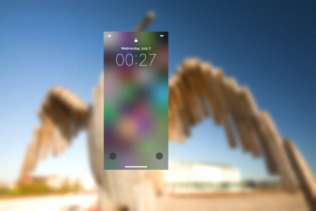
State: 0:27
